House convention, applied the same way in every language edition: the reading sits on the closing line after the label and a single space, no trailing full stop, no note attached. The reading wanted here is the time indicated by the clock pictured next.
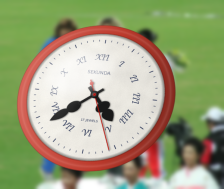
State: 4:38:26
